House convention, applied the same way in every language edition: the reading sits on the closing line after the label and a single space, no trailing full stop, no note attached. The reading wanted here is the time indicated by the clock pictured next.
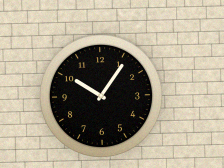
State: 10:06
